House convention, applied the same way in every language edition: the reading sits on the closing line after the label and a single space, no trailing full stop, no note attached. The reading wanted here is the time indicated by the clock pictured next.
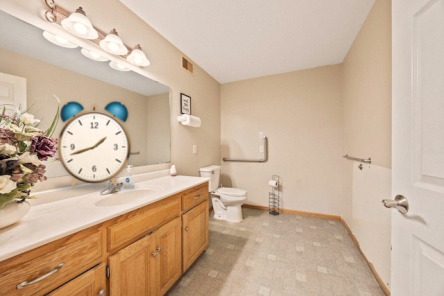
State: 1:42
